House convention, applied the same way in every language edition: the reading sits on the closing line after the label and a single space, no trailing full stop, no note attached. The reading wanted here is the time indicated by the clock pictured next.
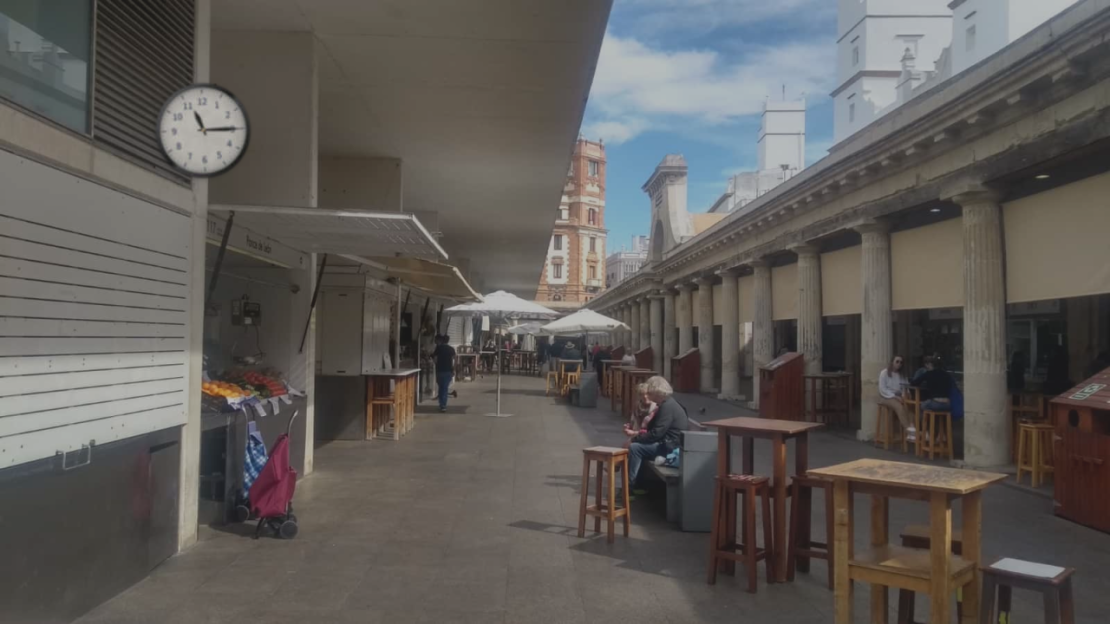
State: 11:15
